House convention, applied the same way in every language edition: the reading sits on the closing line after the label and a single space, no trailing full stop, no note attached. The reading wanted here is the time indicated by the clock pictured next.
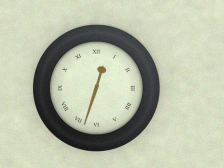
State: 12:33
